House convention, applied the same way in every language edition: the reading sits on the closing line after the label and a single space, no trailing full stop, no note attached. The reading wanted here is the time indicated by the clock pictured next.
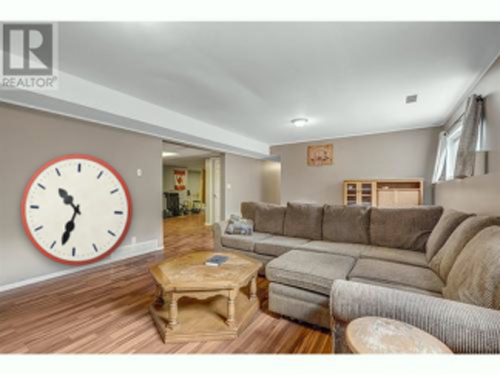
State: 10:33
